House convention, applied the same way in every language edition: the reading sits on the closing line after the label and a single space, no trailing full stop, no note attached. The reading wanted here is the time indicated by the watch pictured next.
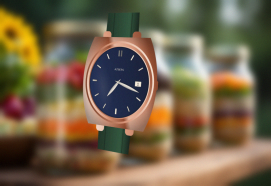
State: 7:18
